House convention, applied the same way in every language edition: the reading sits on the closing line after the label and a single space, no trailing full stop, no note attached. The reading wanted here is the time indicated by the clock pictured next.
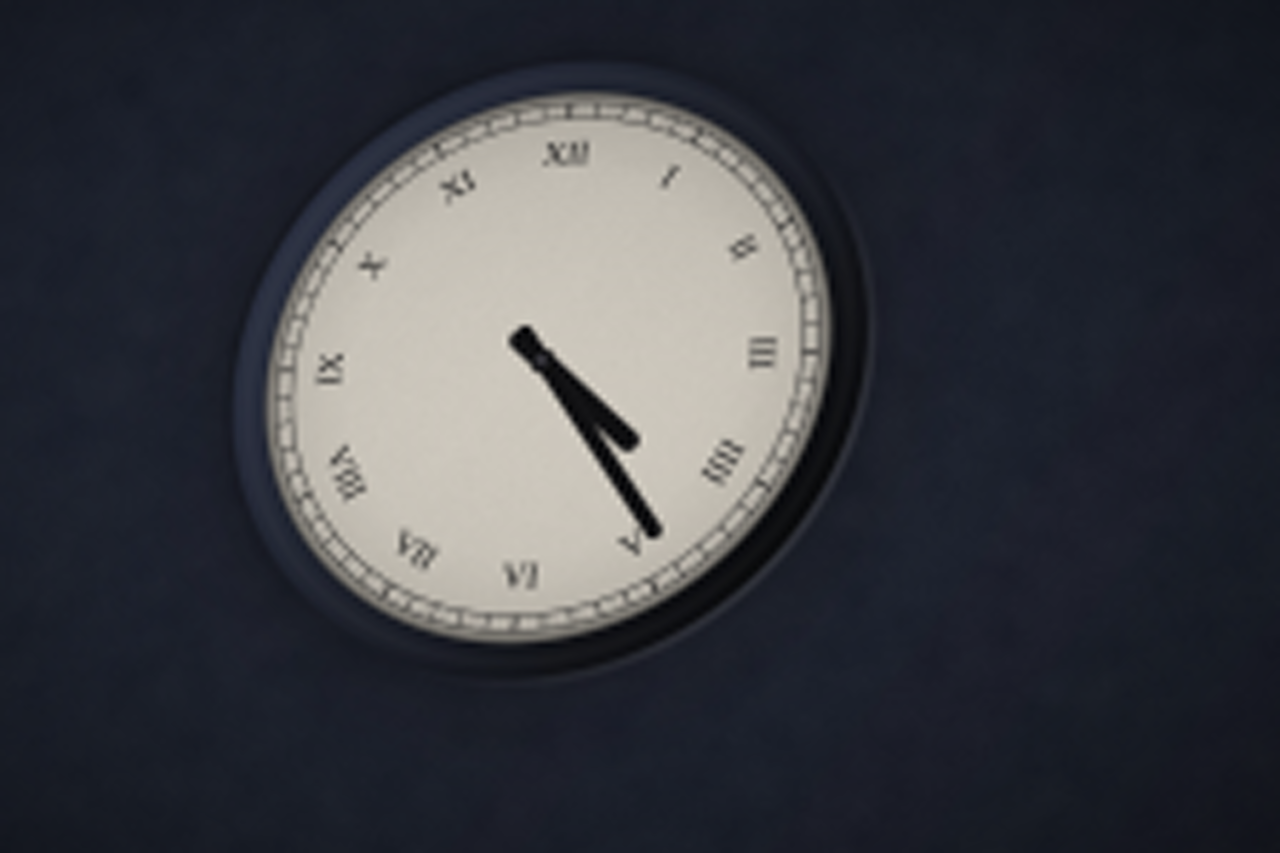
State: 4:24
